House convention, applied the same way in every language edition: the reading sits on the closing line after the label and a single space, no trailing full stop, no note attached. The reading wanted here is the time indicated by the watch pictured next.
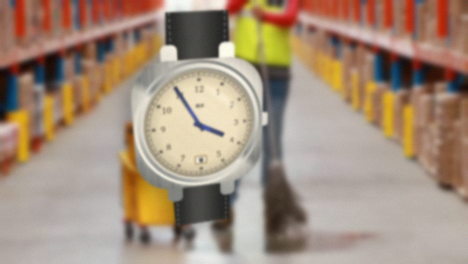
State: 3:55
